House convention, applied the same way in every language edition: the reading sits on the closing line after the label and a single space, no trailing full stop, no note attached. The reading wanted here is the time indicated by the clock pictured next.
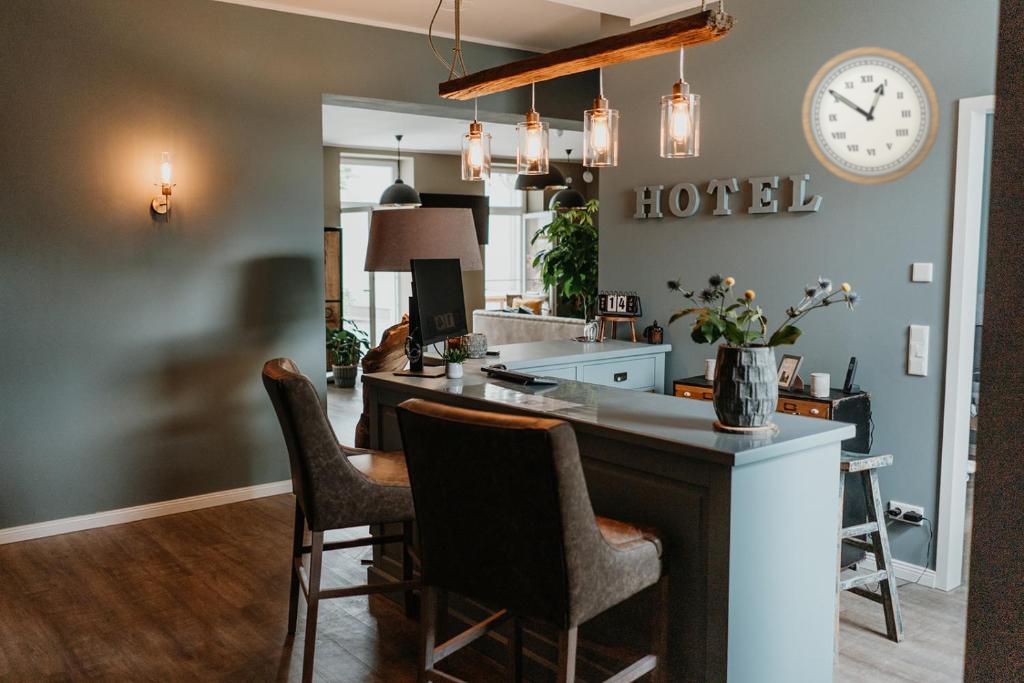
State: 12:51
